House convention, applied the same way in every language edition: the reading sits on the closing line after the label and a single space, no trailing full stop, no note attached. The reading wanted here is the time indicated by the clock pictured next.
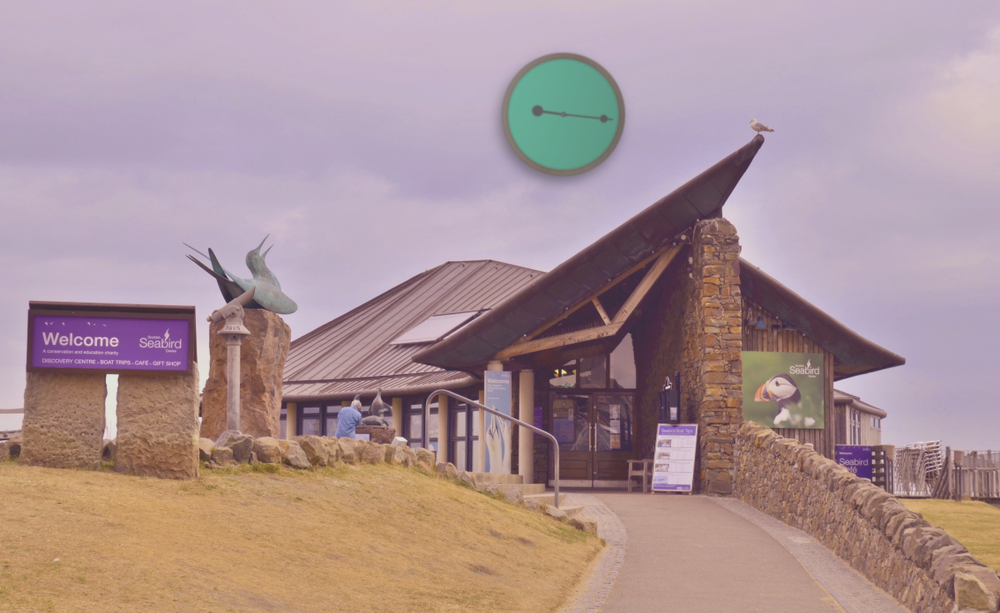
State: 9:16
